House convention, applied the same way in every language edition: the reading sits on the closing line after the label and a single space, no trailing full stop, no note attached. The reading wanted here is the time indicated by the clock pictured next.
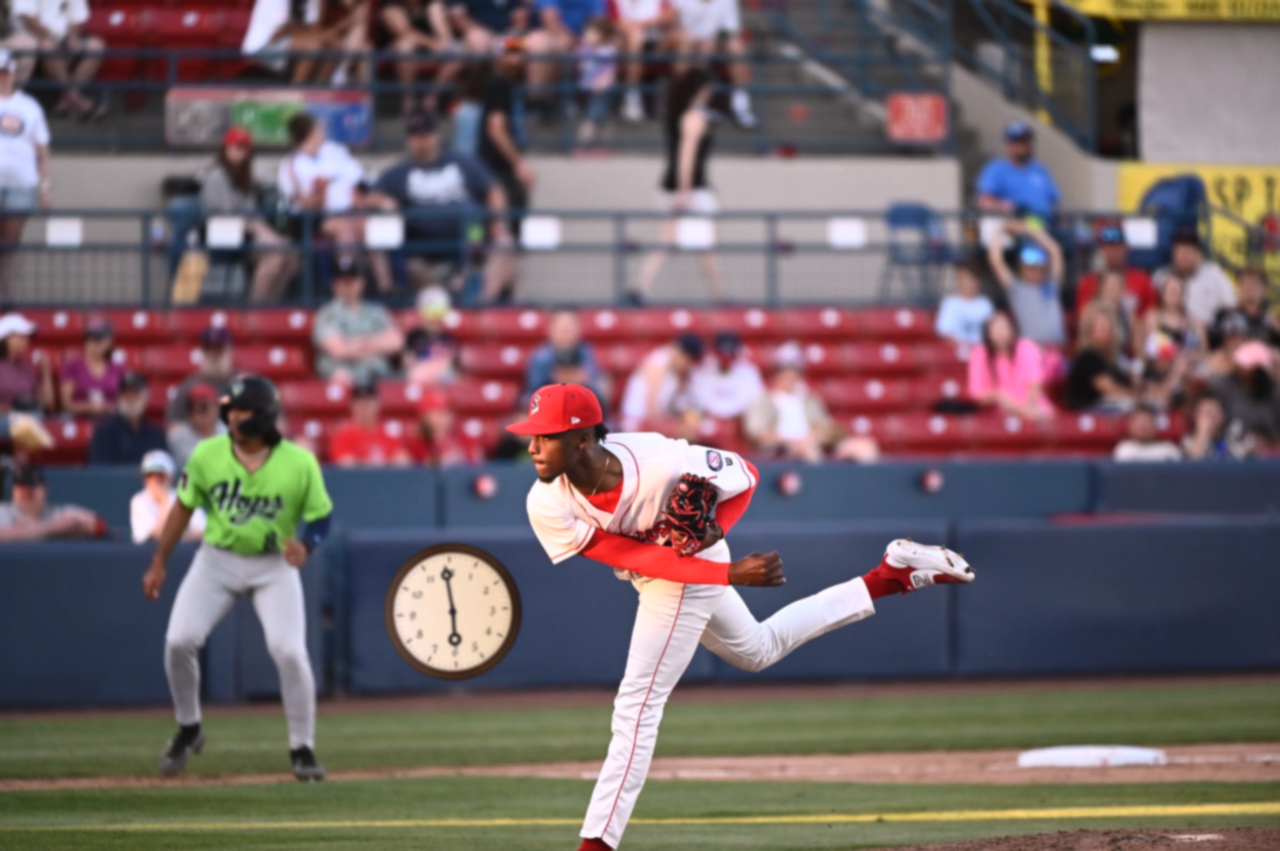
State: 5:59
